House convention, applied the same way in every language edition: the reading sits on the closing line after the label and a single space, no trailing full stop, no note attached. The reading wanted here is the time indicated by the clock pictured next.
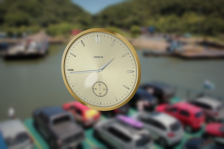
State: 1:44
